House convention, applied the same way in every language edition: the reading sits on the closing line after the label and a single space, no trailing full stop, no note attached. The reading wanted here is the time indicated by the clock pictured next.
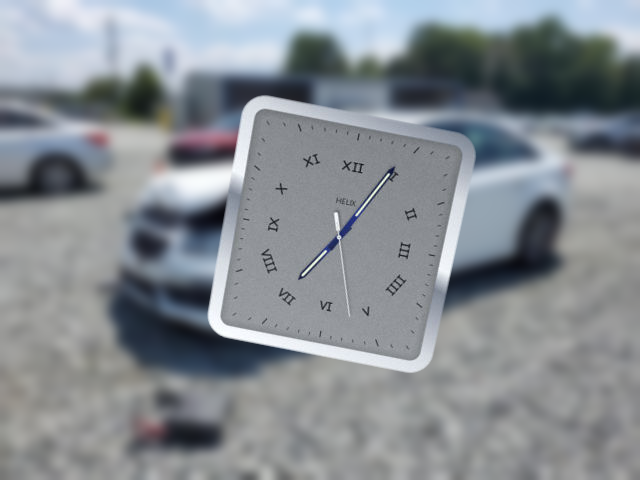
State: 7:04:27
